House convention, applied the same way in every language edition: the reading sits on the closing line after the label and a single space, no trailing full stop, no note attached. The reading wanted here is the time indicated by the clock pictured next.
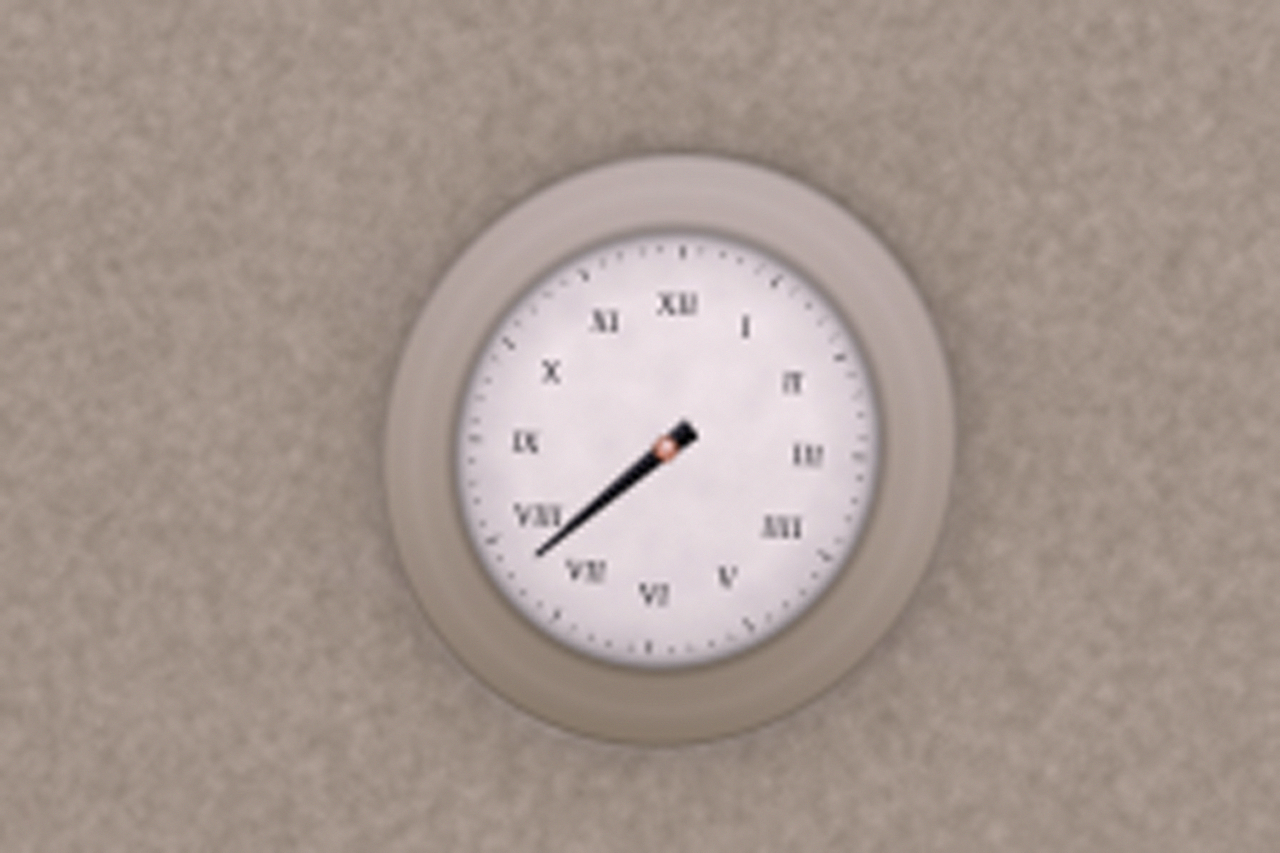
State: 7:38
